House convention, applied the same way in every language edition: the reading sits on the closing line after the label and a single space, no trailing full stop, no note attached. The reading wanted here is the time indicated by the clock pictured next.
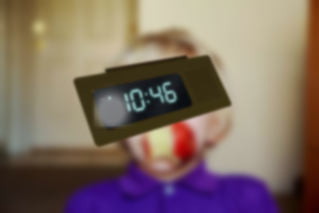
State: 10:46
